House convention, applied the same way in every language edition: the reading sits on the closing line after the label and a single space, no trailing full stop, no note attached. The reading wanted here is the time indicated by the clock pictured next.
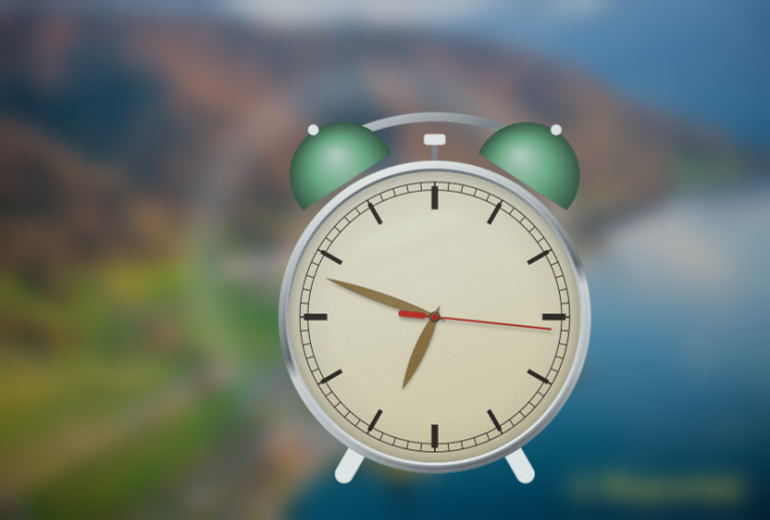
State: 6:48:16
